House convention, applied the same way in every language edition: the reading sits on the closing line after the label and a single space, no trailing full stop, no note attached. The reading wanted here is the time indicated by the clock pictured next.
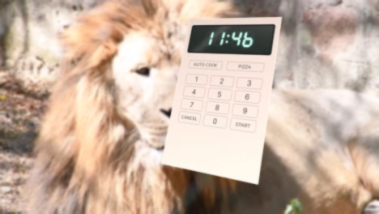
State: 11:46
